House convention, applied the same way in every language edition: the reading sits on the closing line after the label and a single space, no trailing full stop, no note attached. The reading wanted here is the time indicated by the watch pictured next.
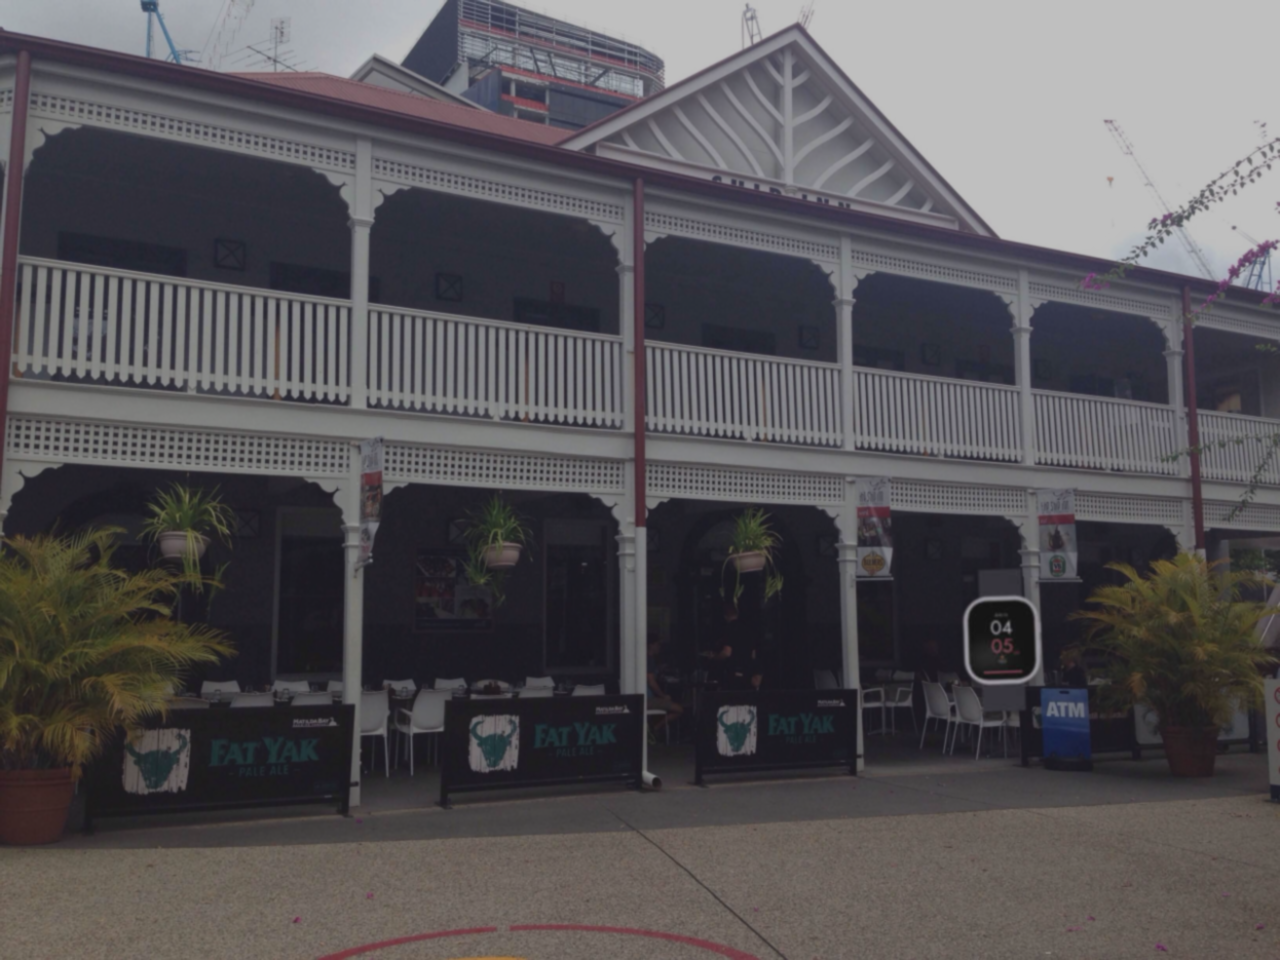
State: 4:05
